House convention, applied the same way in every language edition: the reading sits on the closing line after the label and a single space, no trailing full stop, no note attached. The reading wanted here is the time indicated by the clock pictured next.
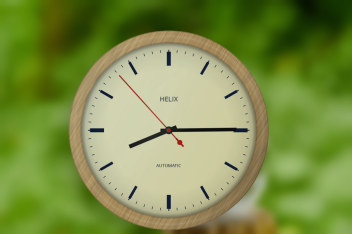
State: 8:14:53
